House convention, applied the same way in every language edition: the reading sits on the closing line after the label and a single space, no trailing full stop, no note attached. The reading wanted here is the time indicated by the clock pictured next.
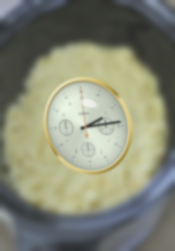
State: 2:14
